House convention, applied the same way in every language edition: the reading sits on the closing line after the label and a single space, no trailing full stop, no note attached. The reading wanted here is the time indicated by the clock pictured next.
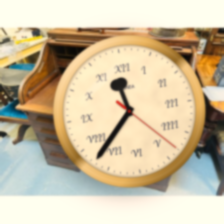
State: 11:37:23
